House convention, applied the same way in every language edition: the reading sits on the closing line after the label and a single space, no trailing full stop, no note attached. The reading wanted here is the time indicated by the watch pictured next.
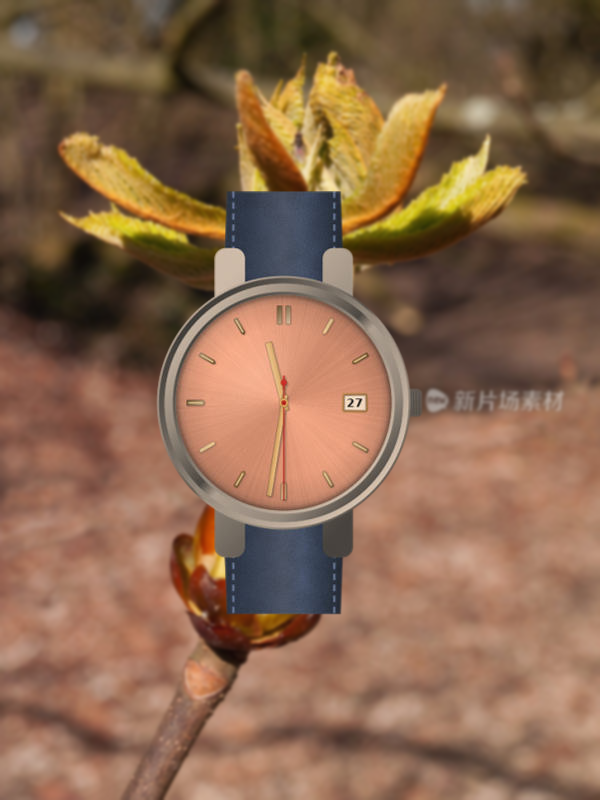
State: 11:31:30
